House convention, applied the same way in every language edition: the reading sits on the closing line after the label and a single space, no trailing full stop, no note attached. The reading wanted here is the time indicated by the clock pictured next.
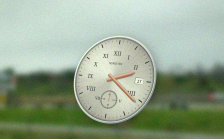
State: 2:21
